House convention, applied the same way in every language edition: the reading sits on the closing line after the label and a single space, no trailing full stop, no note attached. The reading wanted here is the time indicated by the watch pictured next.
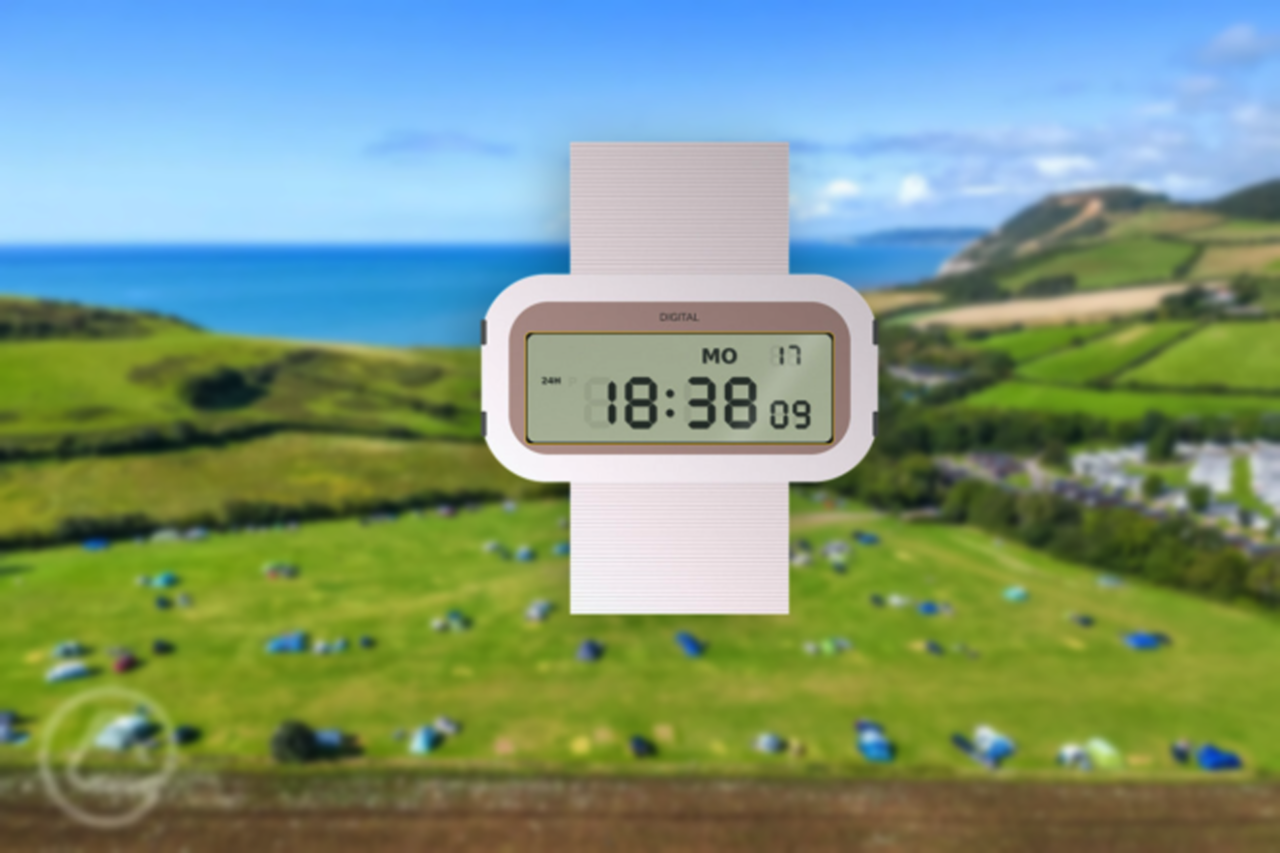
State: 18:38:09
